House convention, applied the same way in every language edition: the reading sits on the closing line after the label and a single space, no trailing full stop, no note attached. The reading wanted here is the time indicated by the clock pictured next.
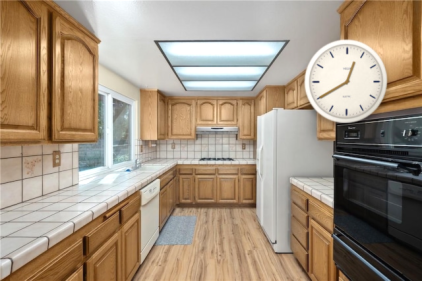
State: 12:40
